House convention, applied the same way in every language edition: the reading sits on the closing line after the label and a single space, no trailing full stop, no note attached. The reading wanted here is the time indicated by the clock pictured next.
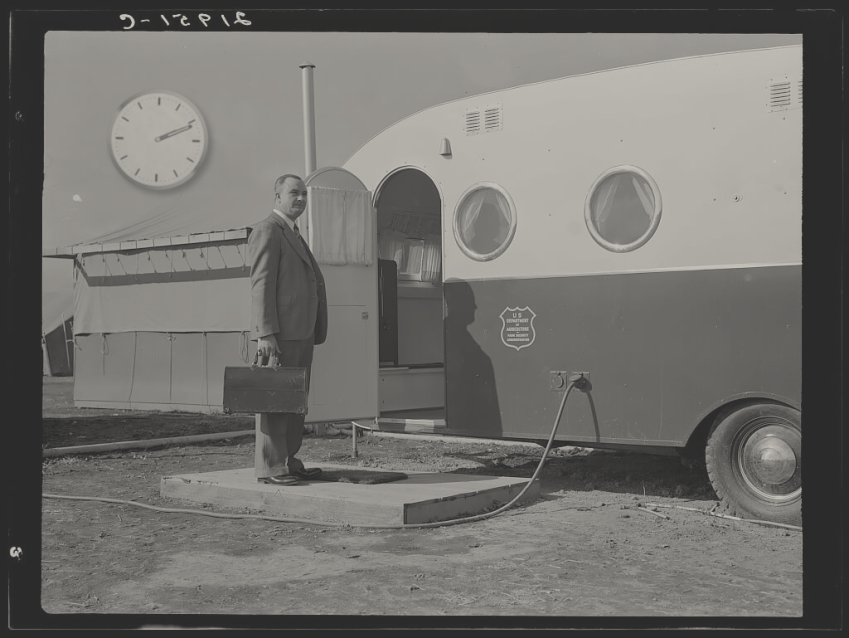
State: 2:11
